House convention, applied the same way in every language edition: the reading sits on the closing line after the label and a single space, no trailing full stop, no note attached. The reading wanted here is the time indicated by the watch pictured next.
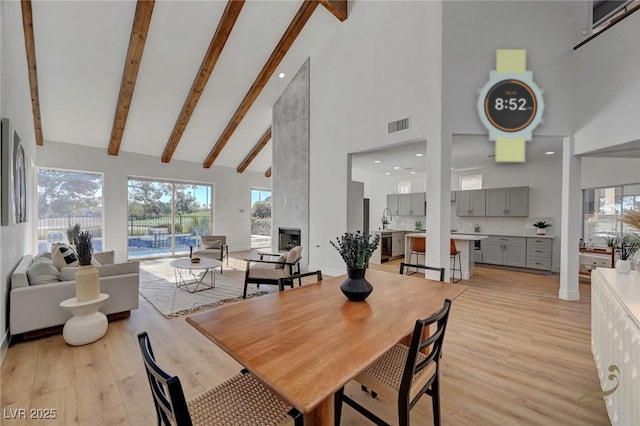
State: 8:52
